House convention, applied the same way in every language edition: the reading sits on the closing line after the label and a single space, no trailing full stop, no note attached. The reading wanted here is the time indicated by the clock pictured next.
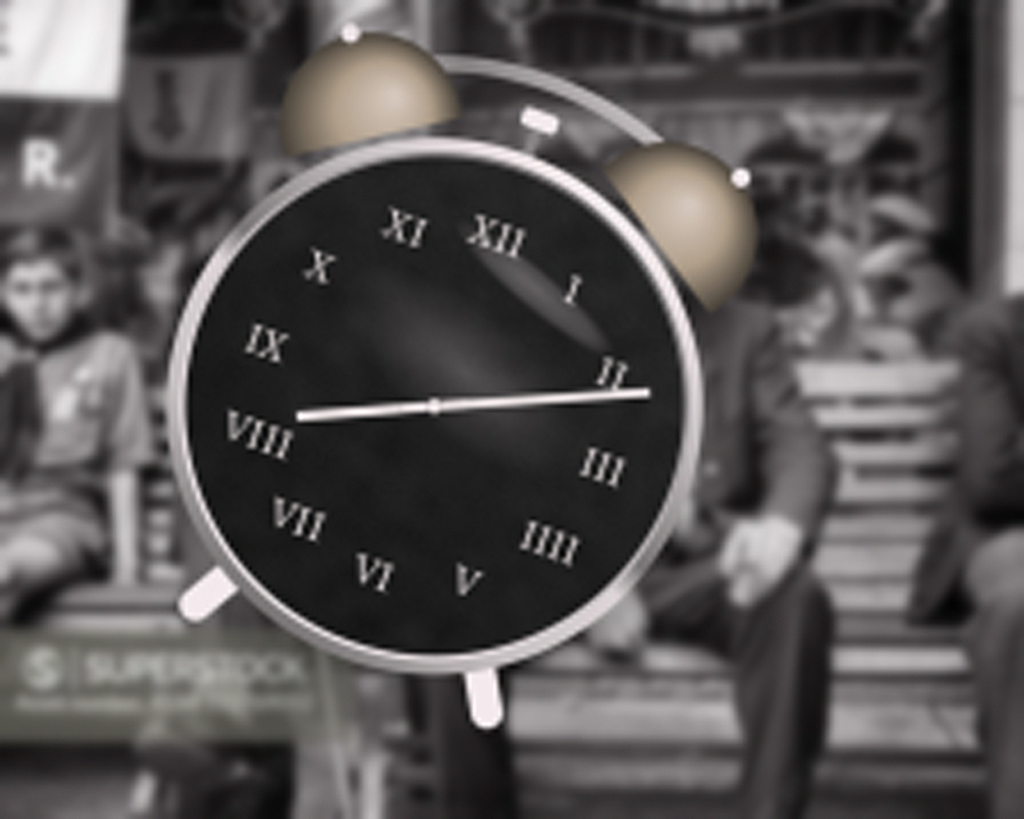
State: 8:11
